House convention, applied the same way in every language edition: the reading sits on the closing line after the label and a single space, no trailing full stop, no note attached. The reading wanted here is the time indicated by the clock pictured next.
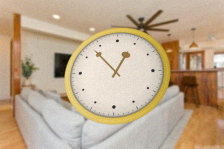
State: 12:53
